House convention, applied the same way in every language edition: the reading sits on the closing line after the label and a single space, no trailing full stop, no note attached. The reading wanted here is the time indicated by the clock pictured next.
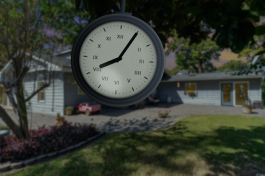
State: 8:05
